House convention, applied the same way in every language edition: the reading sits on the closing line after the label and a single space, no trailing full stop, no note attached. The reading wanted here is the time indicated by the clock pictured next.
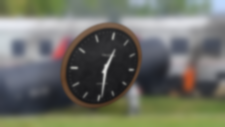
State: 12:29
